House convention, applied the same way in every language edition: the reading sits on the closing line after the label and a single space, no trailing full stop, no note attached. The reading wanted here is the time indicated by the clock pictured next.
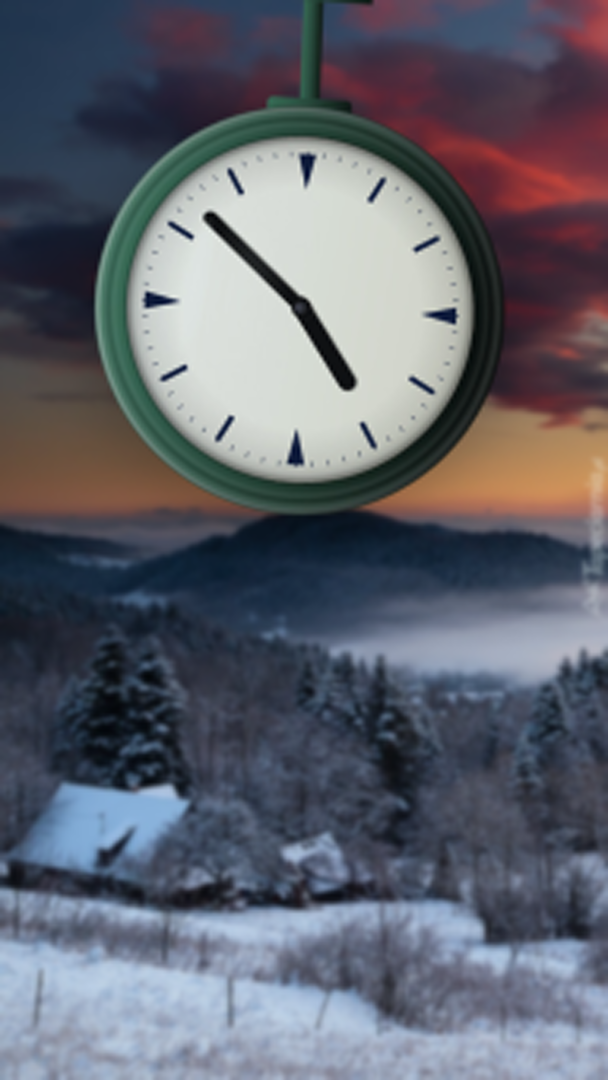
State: 4:52
